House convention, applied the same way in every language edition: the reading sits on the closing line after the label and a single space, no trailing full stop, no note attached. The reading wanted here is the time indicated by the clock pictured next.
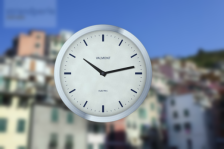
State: 10:13
